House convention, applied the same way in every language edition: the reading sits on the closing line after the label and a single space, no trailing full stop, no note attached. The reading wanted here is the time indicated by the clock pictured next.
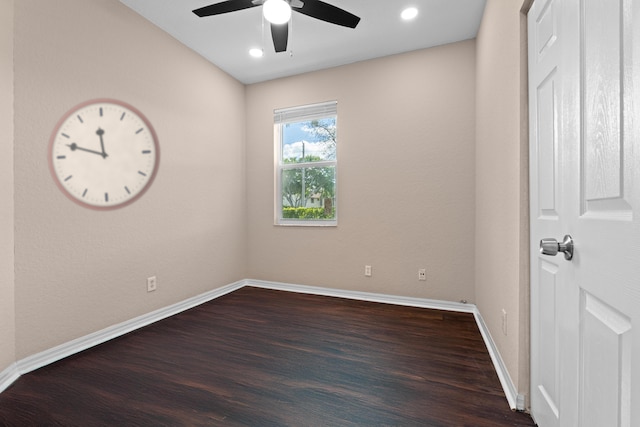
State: 11:48
